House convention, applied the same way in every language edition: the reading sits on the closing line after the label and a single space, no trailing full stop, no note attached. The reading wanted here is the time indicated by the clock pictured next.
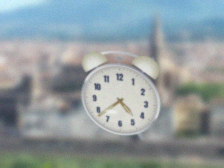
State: 4:38
